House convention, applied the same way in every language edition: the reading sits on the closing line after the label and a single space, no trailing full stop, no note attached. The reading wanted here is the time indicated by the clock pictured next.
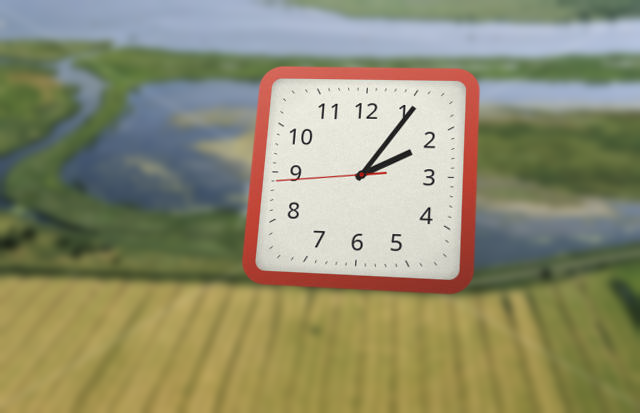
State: 2:05:44
